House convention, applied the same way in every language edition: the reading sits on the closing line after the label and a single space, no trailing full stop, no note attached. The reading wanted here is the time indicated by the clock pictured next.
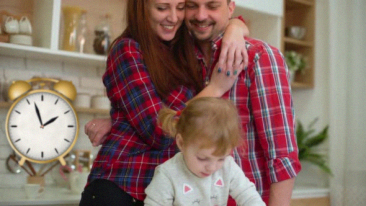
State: 1:57
